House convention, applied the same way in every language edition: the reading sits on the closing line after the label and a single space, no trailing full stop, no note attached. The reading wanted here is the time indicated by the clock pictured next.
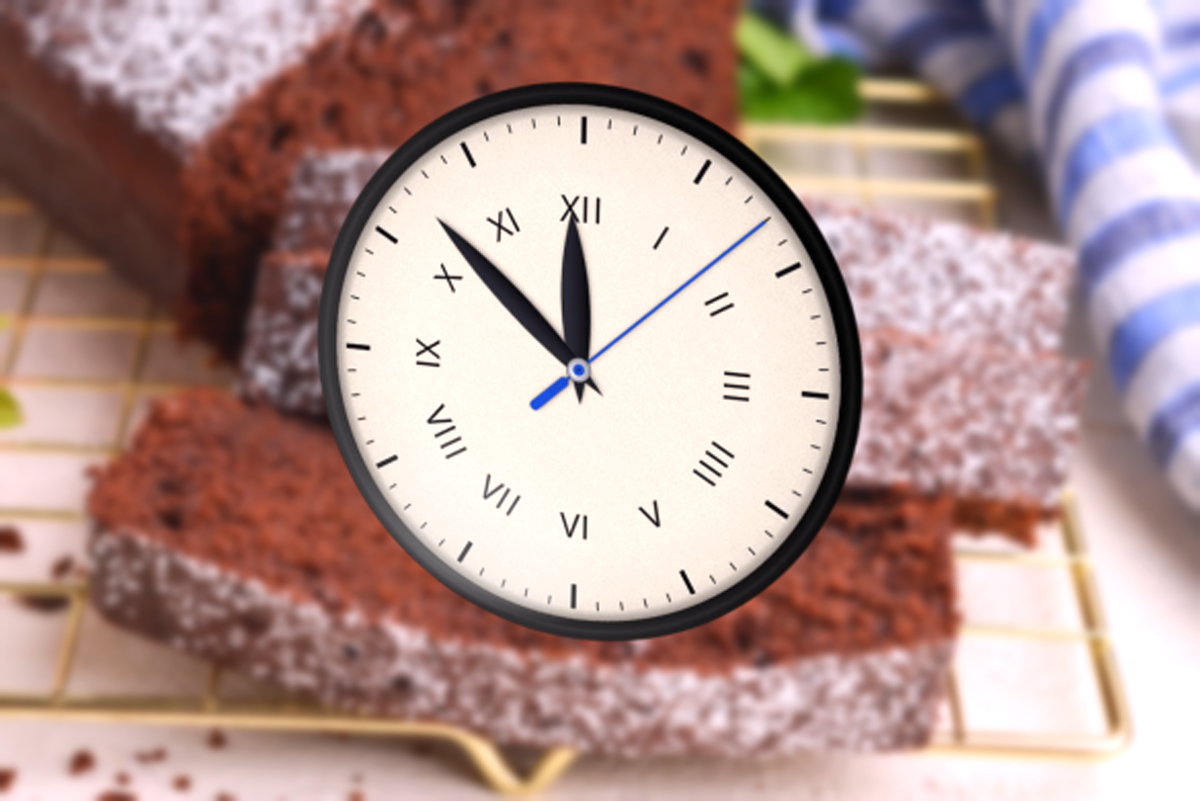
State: 11:52:08
